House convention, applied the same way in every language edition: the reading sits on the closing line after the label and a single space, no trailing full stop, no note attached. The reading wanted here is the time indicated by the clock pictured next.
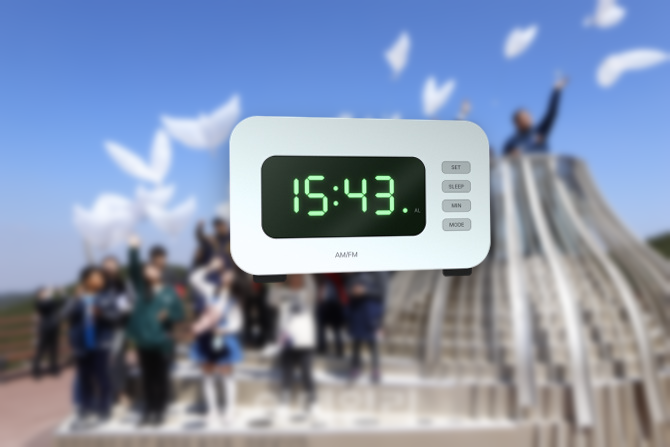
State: 15:43
